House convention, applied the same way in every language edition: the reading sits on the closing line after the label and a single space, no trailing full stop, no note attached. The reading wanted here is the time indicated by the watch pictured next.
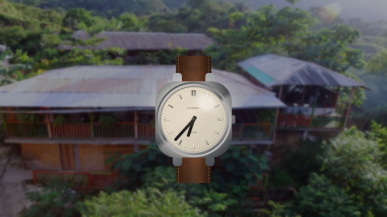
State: 6:37
